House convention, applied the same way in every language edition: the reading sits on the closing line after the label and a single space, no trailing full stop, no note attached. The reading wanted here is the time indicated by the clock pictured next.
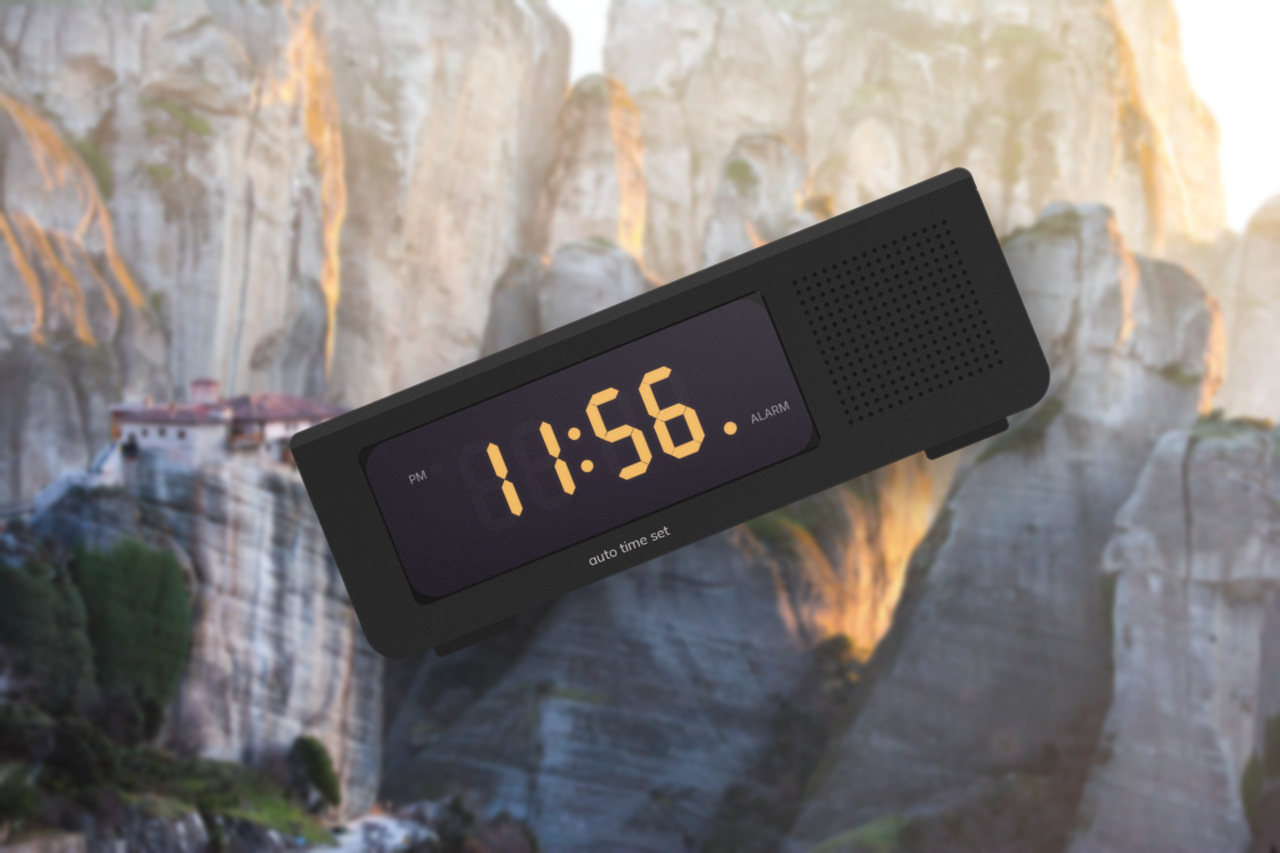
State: 11:56
